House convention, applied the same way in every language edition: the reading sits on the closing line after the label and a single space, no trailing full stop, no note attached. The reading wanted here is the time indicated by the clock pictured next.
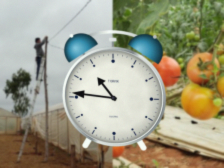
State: 10:46
